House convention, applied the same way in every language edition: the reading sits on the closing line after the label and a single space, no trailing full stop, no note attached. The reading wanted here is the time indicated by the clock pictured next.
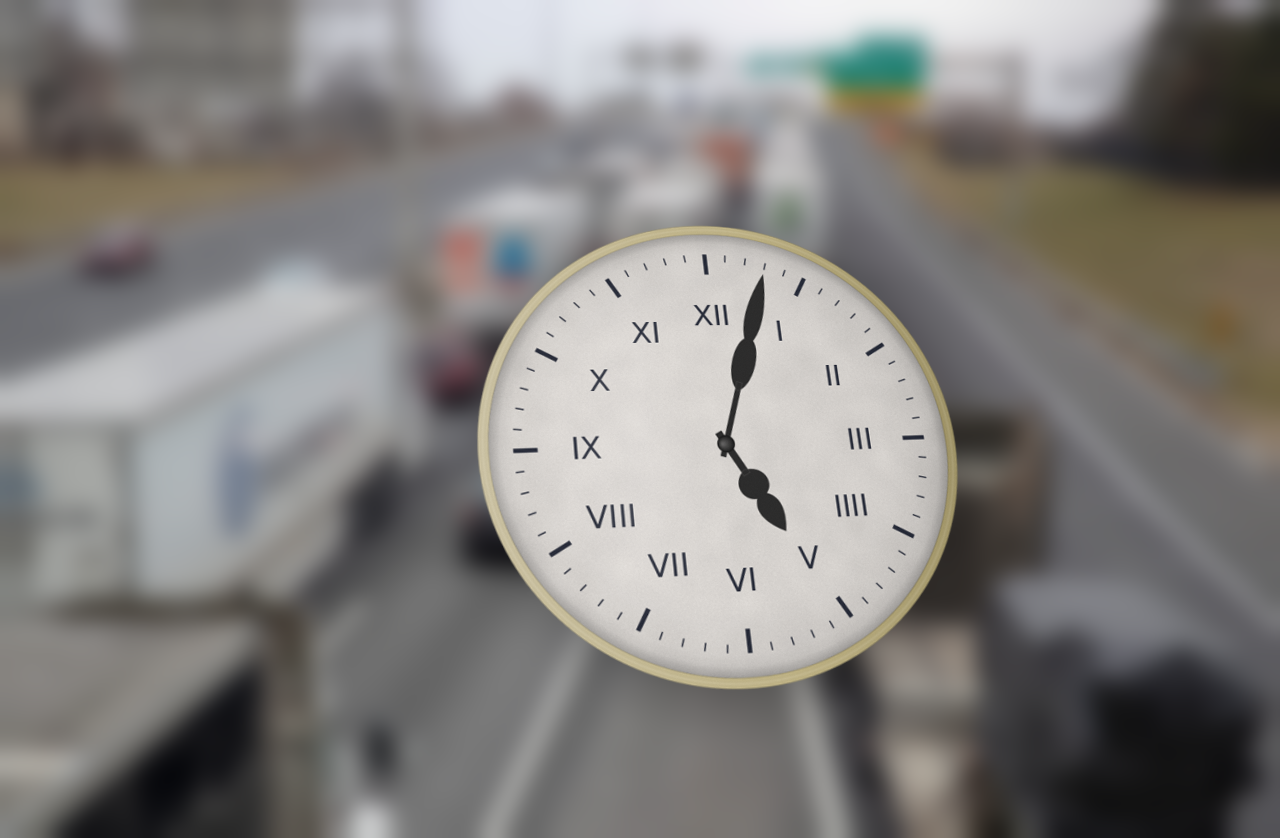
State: 5:03
